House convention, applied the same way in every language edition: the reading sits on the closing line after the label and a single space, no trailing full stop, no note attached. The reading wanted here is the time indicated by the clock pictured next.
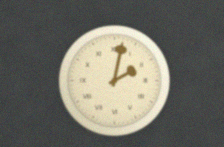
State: 2:02
